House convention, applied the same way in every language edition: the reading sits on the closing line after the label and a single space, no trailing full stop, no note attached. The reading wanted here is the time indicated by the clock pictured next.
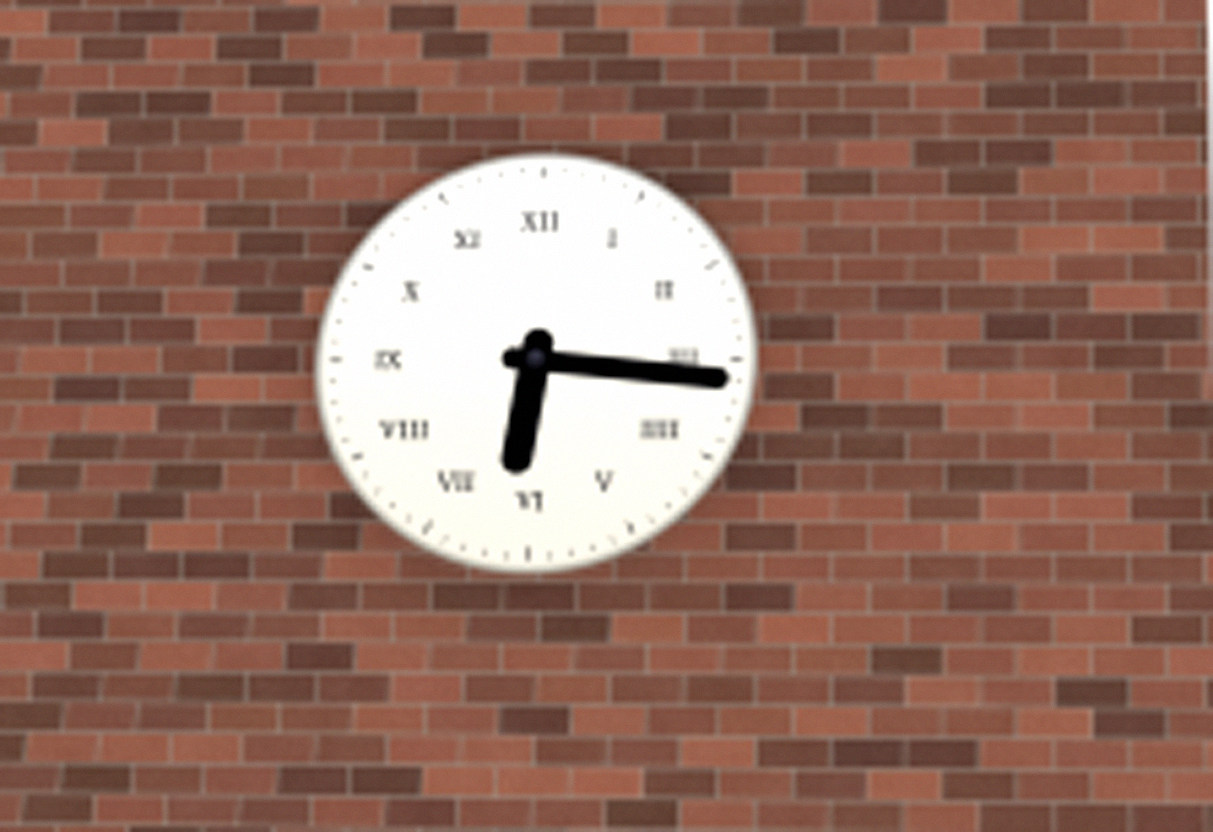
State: 6:16
